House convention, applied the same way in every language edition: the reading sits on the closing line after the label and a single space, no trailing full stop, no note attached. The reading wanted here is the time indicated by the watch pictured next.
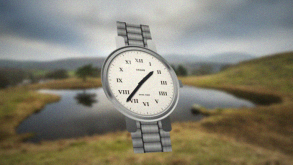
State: 1:37
